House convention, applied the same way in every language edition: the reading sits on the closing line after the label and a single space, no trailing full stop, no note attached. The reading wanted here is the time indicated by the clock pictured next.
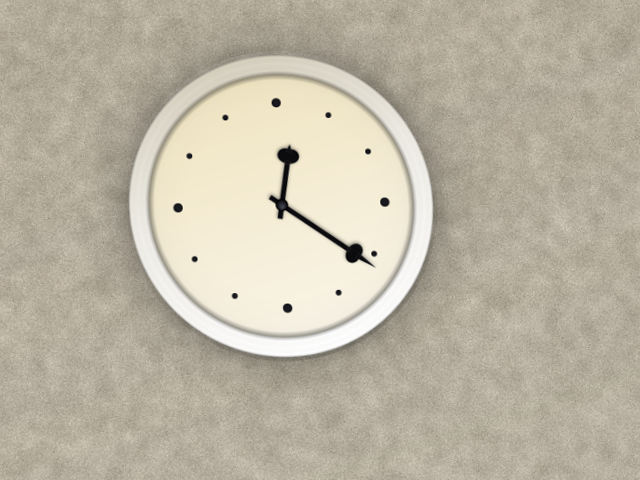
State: 12:21
